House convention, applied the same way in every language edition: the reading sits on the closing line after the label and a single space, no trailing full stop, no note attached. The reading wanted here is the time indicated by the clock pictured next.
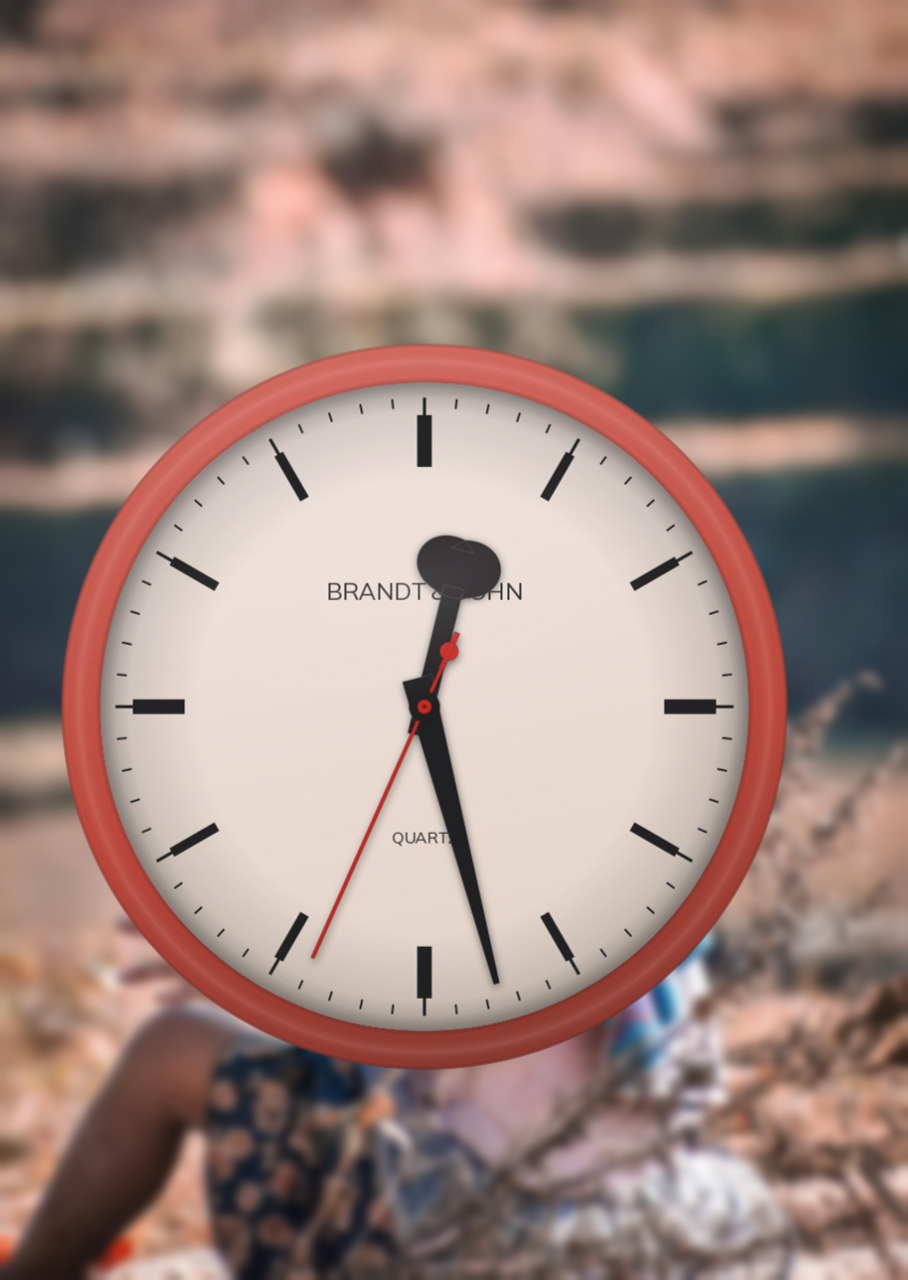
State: 12:27:34
